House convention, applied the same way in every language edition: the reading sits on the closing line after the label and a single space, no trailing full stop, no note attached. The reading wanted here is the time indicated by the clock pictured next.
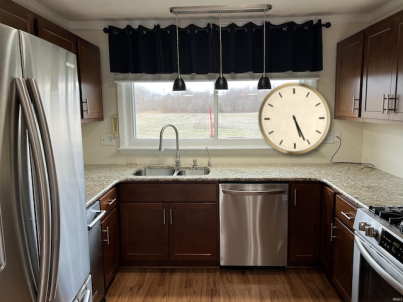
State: 5:26
